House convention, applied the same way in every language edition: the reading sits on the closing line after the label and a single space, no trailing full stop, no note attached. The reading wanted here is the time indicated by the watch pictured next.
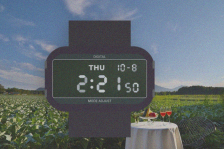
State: 2:21:50
